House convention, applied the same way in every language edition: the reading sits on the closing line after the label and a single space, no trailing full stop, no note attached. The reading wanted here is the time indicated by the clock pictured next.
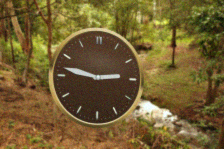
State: 2:47
